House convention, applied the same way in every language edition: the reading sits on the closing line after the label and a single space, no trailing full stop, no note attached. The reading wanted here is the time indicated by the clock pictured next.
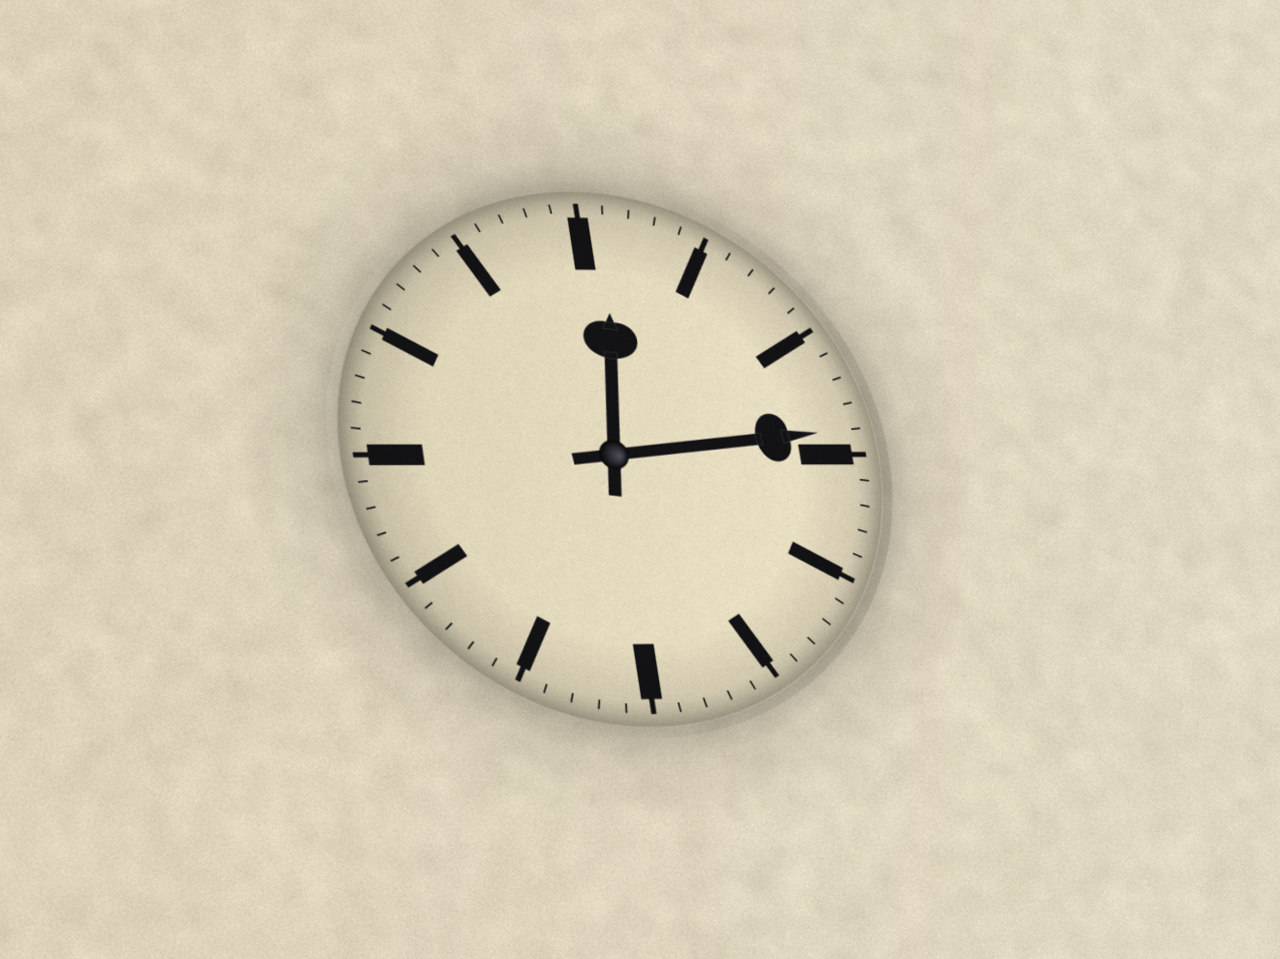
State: 12:14
